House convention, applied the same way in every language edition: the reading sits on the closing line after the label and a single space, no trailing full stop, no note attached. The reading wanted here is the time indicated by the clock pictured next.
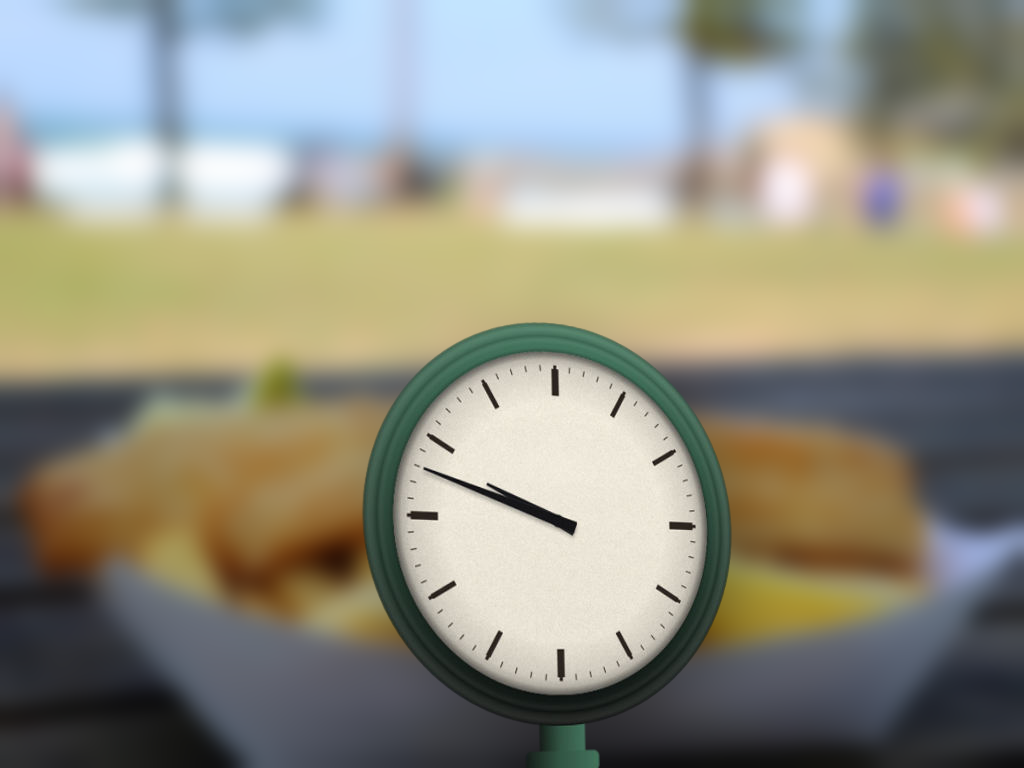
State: 9:48
